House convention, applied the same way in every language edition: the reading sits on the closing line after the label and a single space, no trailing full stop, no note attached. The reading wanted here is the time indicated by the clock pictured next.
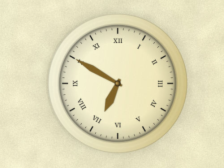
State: 6:50
